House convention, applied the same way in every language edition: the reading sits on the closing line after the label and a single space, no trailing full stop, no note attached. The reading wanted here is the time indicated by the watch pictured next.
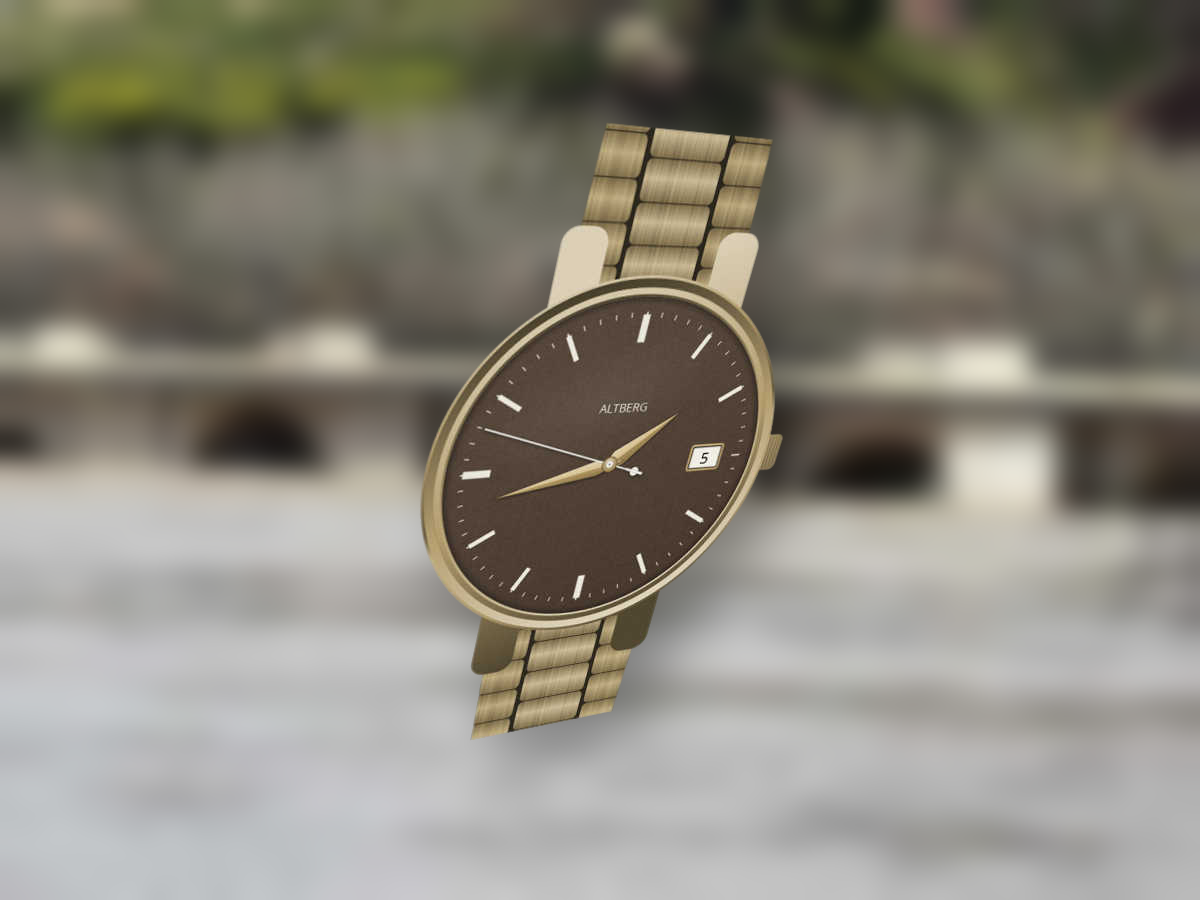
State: 1:42:48
